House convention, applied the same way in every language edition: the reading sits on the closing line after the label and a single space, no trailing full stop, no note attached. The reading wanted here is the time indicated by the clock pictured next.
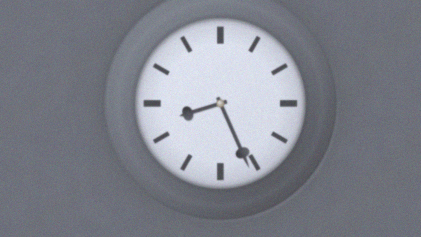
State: 8:26
